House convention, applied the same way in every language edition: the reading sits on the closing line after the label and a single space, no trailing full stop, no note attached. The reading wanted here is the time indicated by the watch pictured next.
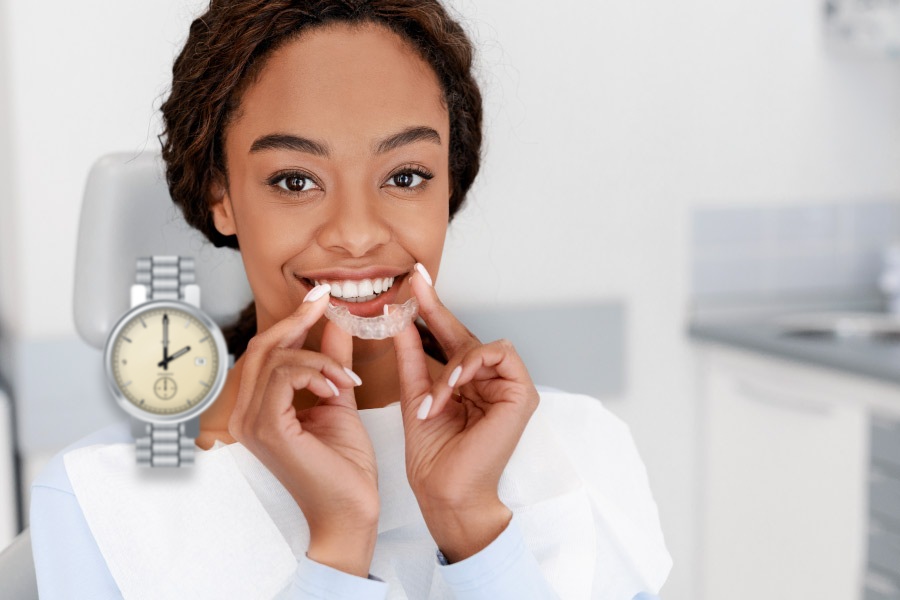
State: 2:00
